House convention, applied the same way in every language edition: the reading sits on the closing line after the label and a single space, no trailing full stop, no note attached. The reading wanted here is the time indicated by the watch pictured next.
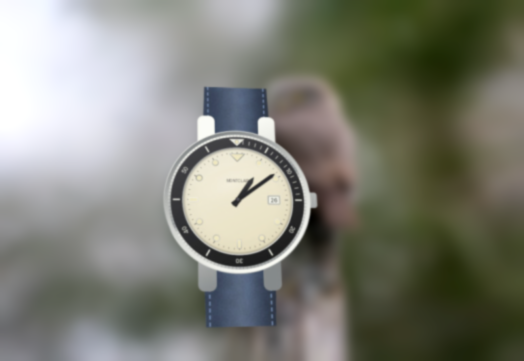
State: 1:09
